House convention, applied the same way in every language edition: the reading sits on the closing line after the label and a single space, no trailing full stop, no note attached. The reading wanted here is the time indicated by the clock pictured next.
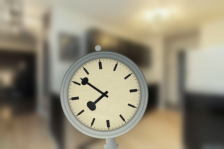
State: 7:52
